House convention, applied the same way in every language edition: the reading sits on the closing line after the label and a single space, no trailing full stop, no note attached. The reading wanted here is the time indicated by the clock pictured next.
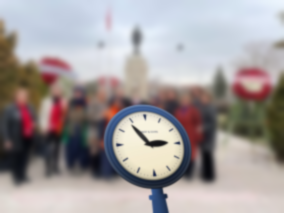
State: 2:54
